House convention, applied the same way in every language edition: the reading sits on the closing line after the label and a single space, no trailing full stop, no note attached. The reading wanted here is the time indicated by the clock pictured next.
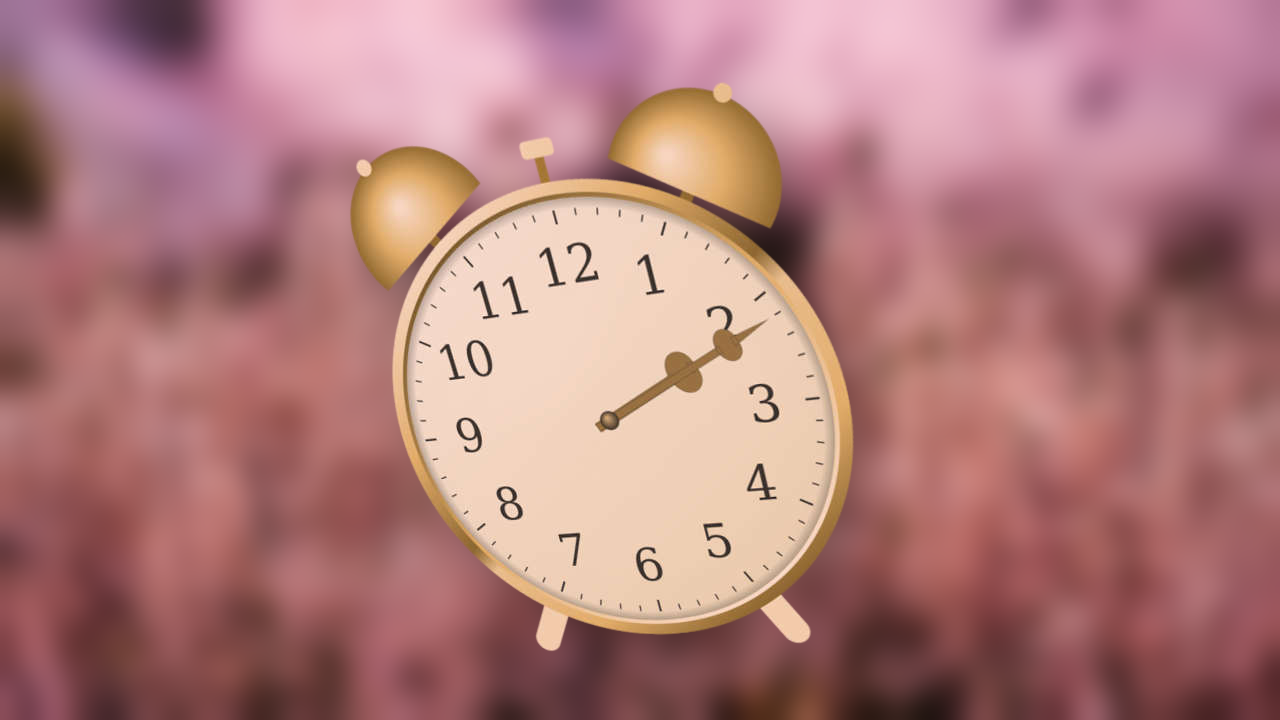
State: 2:11
